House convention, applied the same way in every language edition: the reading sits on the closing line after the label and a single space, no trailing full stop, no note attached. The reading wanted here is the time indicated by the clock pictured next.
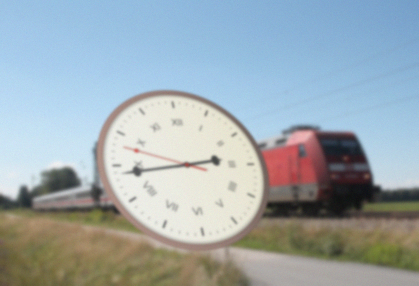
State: 2:43:48
